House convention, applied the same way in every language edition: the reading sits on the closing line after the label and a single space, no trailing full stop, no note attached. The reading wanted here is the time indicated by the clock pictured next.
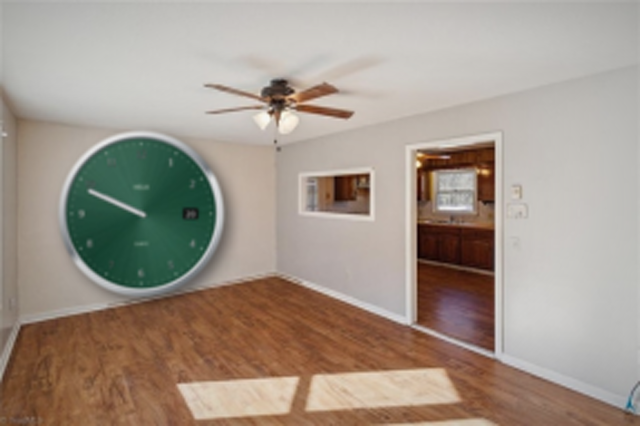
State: 9:49
